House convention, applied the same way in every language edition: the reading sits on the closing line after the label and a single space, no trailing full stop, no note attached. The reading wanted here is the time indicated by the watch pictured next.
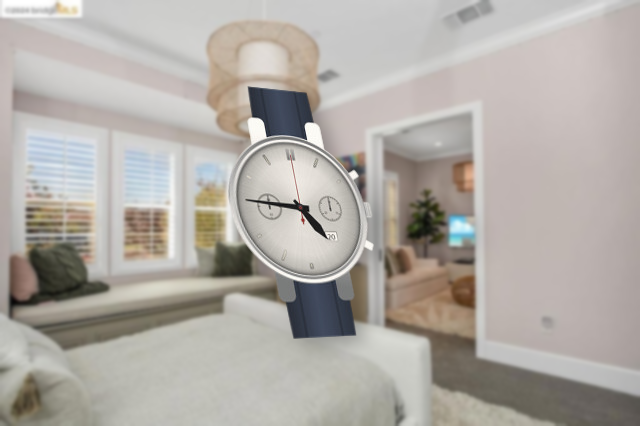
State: 4:46
